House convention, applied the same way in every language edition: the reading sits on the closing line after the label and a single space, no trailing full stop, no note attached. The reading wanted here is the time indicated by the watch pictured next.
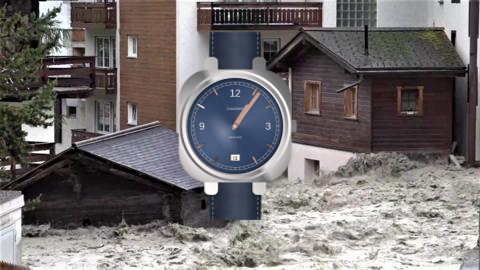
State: 1:06
